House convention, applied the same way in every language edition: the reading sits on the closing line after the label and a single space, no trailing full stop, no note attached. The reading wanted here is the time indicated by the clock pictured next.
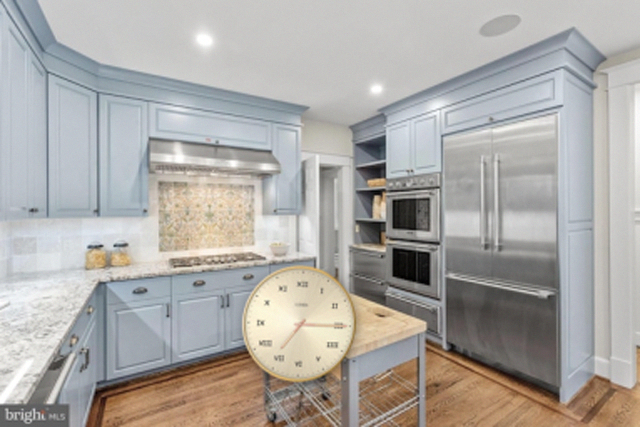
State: 7:15
